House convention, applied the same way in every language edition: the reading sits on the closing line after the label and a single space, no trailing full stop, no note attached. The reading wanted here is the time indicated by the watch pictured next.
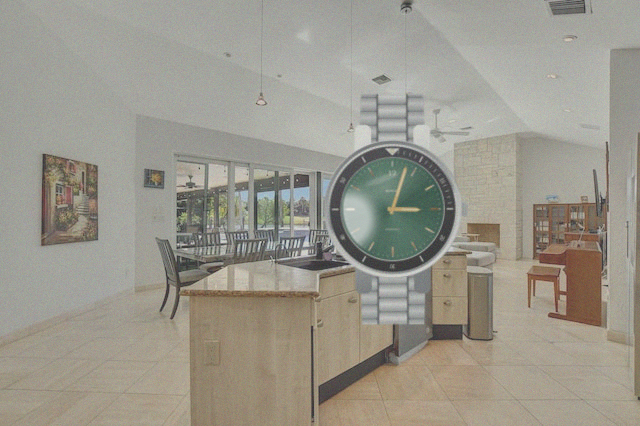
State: 3:03
